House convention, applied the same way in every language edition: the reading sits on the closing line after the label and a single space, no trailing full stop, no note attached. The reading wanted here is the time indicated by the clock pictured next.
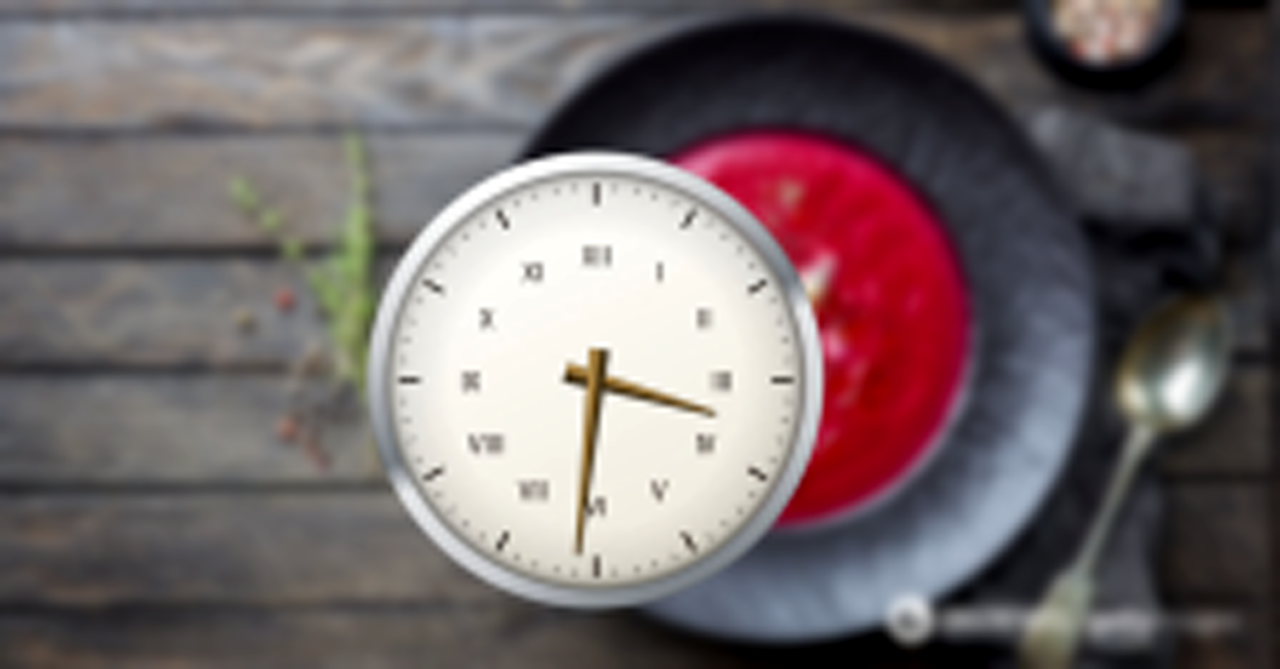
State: 3:31
